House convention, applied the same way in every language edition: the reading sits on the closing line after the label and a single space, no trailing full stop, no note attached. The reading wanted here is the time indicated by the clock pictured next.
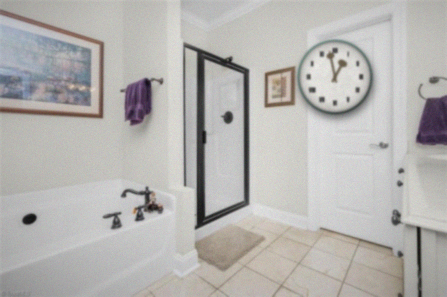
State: 12:58
